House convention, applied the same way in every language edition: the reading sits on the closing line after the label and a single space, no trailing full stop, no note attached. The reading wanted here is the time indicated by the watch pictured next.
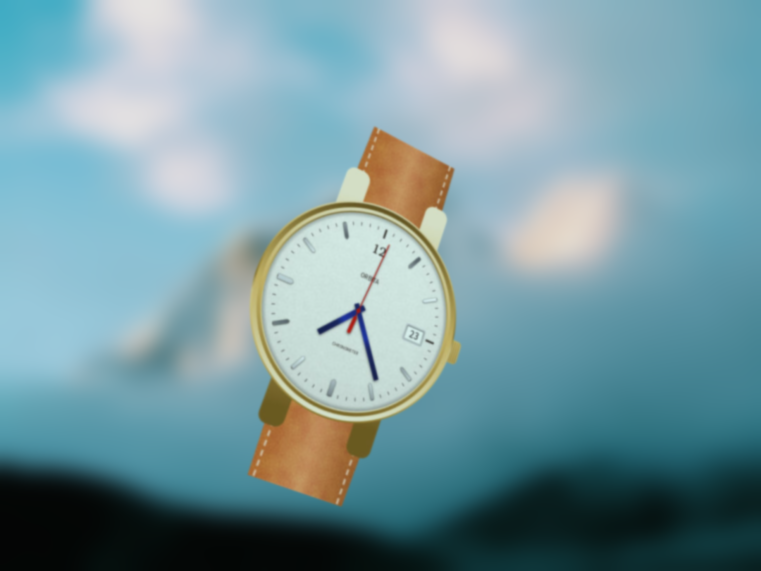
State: 7:24:01
